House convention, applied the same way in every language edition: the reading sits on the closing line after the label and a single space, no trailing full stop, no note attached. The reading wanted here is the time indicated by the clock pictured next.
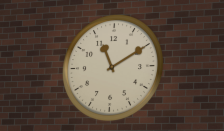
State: 11:10
